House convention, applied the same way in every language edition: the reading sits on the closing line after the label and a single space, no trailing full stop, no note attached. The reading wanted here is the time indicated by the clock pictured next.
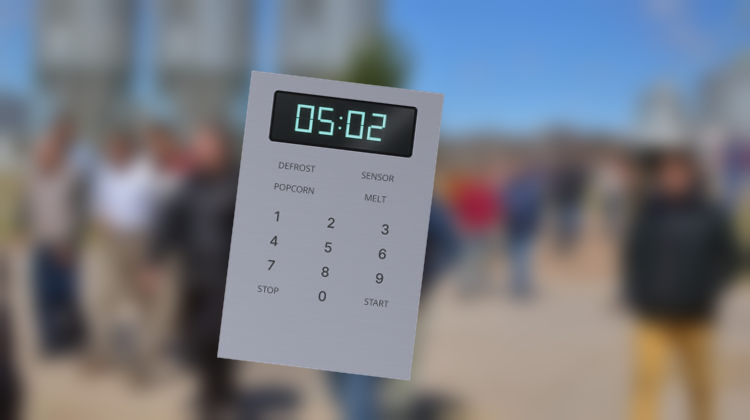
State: 5:02
